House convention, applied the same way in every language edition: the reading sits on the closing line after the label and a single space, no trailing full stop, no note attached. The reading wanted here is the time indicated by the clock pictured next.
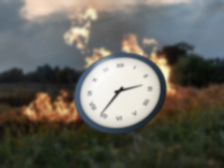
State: 2:36
